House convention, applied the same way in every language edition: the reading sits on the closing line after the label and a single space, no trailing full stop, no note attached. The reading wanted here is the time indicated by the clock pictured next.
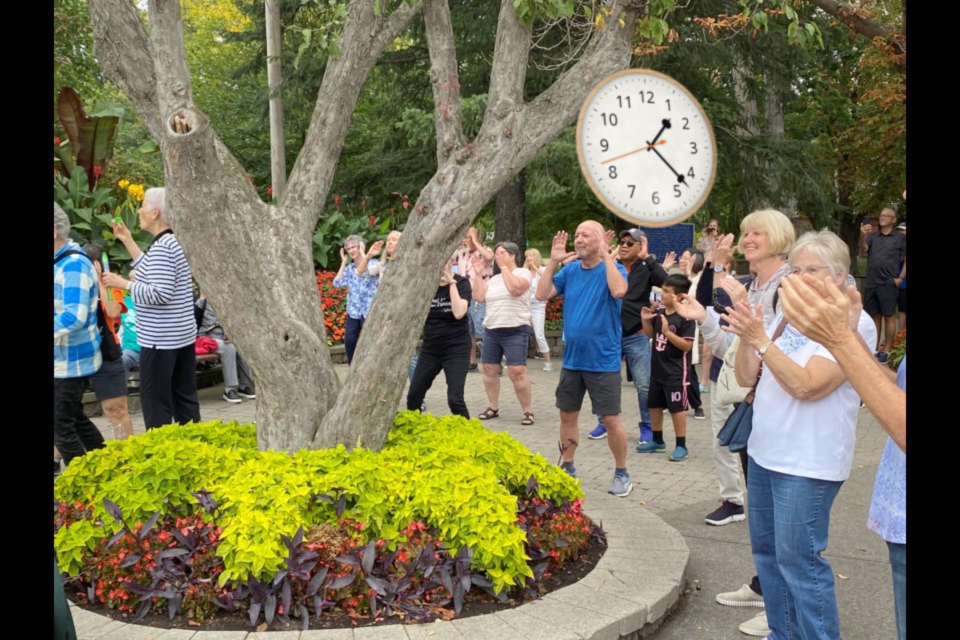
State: 1:22:42
